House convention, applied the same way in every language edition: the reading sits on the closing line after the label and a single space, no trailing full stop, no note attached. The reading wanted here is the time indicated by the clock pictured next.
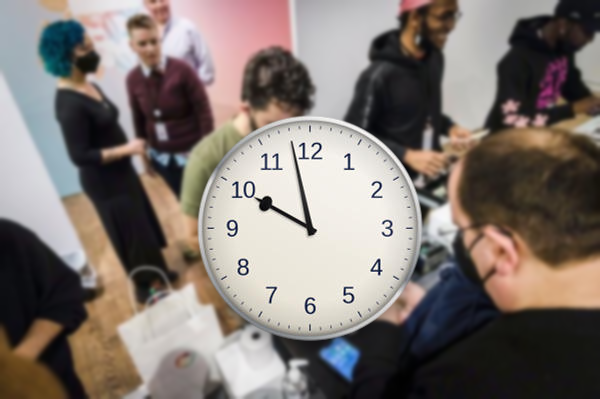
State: 9:58
